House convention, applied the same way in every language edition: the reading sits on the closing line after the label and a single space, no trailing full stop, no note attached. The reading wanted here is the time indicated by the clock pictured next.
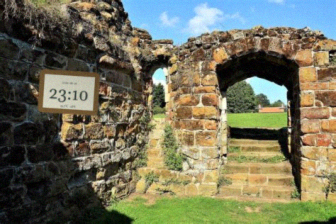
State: 23:10
